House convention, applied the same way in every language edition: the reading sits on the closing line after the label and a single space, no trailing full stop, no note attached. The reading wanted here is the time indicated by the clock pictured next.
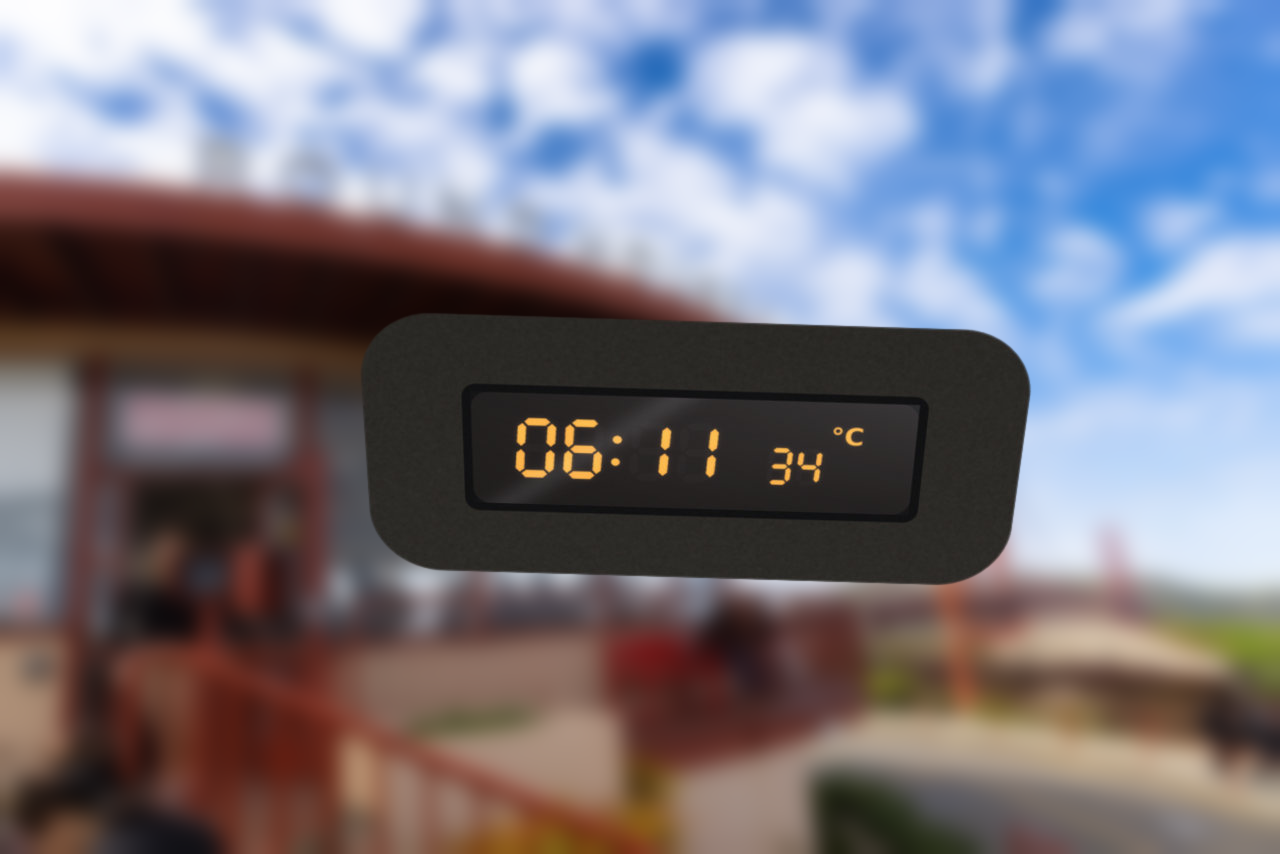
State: 6:11
